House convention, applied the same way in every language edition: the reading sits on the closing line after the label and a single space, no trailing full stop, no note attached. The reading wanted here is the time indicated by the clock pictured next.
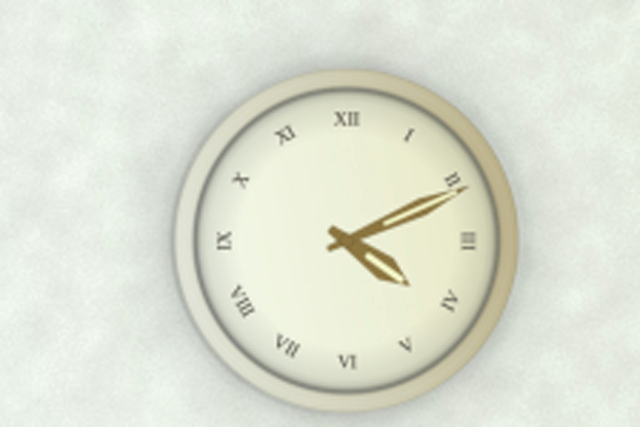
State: 4:11
